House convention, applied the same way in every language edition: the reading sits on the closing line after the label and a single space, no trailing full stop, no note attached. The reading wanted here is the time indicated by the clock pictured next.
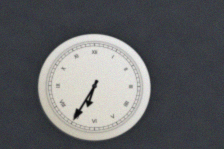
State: 6:35
